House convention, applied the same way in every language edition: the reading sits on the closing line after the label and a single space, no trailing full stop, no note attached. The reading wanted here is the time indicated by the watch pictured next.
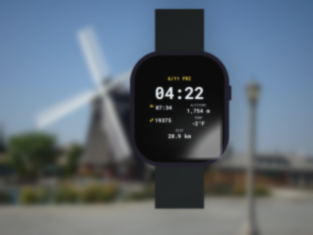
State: 4:22
